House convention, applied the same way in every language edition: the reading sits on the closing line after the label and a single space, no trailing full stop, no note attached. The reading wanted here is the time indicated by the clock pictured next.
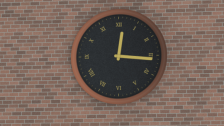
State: 12:16
